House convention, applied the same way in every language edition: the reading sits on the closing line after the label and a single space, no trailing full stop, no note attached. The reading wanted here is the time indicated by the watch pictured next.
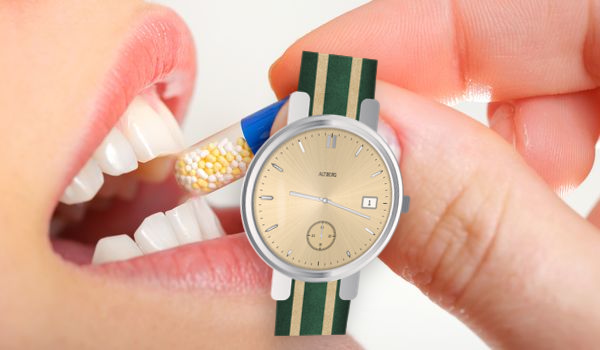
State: 9:18
